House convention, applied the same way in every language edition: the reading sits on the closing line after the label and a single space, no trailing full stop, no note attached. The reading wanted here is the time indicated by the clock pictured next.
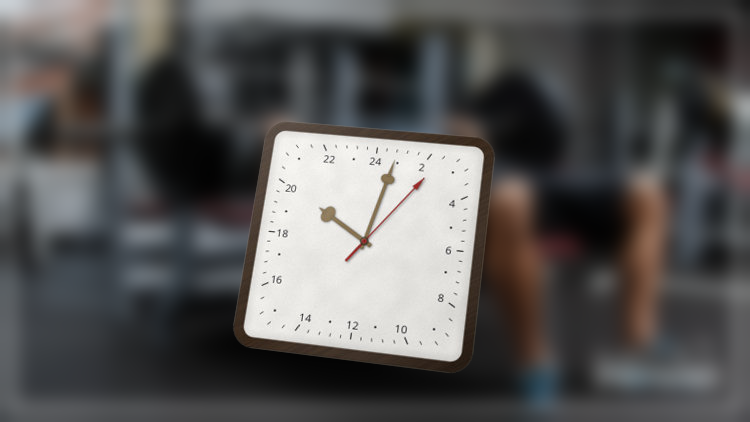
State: 20:02:06
